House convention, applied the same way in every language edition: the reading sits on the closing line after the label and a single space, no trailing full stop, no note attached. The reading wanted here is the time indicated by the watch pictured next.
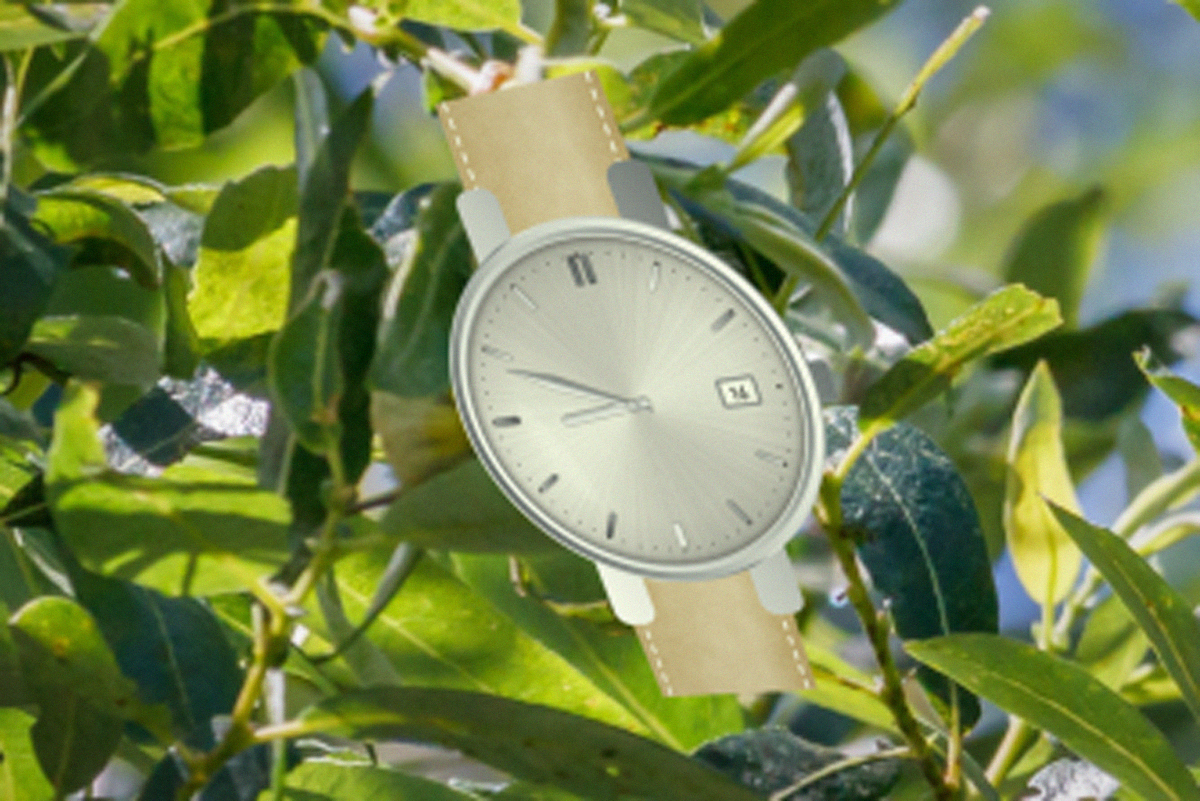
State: 8:49
